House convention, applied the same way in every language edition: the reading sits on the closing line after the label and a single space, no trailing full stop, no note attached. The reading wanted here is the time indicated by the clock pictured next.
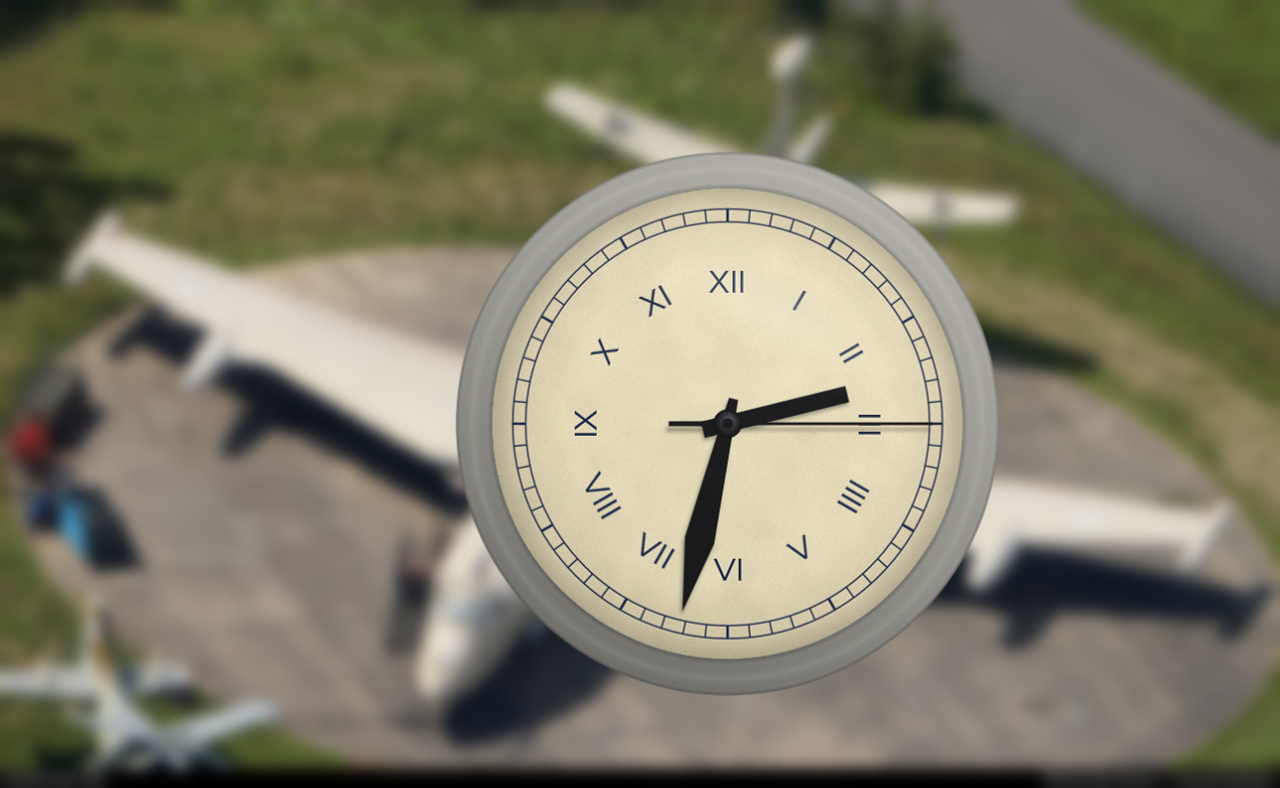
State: 2:32:15
